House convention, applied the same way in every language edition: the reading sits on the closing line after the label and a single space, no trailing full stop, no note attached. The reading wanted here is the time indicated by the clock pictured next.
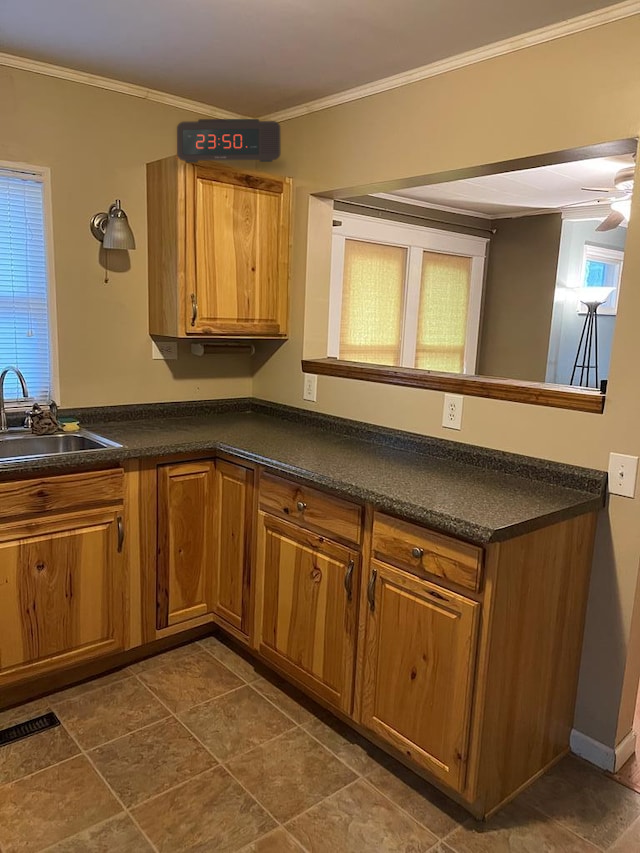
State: 23:50
